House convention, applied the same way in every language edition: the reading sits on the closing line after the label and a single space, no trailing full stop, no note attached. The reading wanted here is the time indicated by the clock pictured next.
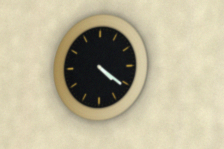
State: 4:21
